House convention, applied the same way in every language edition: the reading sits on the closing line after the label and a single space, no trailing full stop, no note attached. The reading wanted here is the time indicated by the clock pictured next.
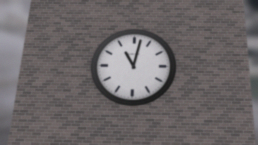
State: 11:02
